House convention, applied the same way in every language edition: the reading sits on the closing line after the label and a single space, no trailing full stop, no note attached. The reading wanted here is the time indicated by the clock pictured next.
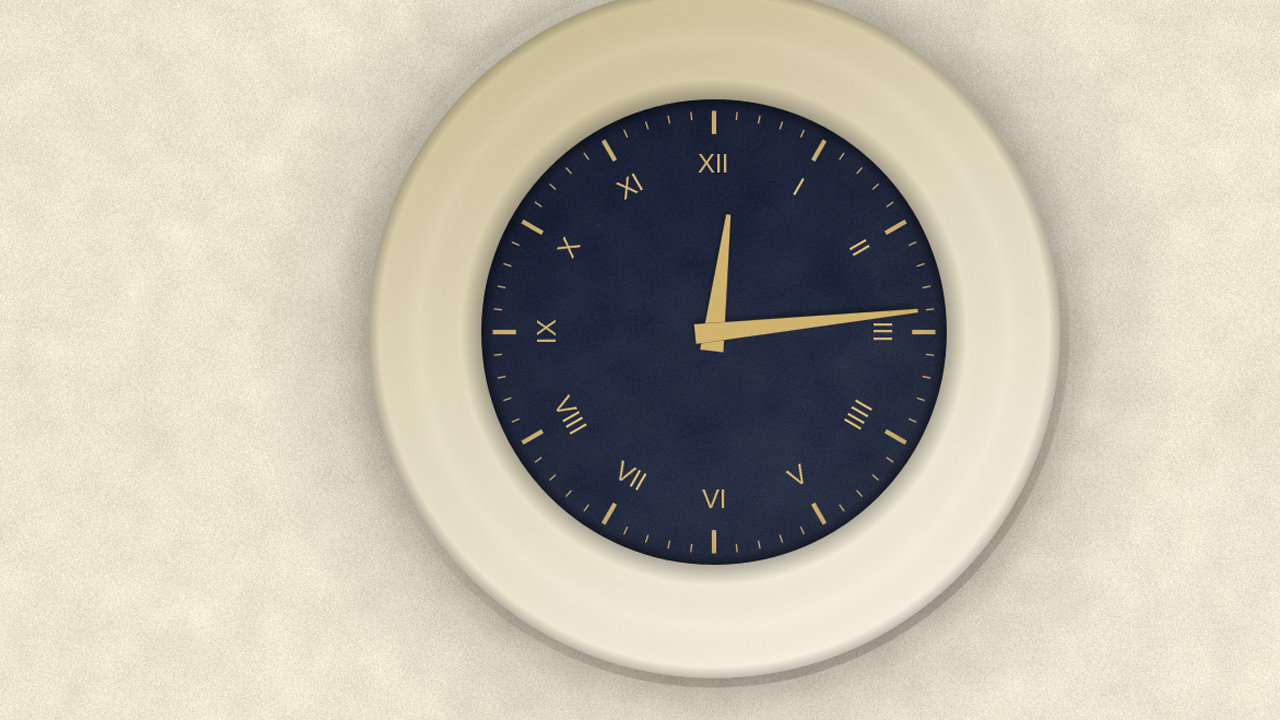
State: 12:14
